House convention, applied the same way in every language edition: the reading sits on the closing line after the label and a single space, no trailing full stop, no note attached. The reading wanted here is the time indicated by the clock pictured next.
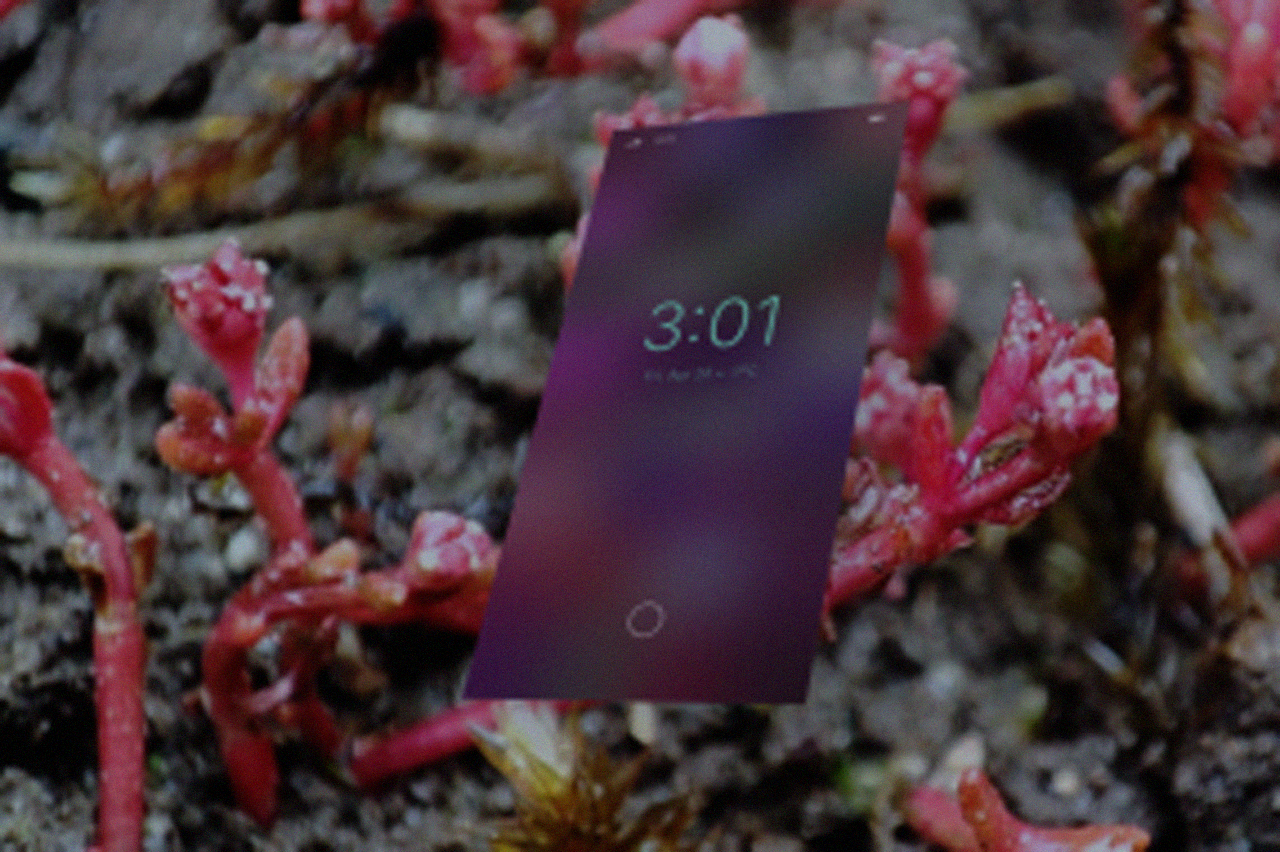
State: 3:01
